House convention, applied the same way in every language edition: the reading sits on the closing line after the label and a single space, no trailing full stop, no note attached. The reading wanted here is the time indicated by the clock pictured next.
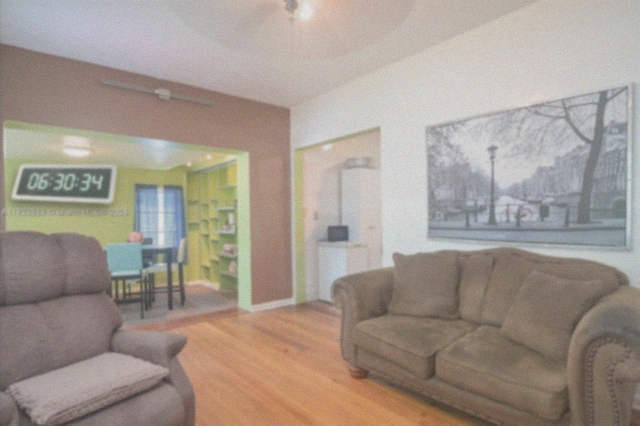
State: 6:30:34
